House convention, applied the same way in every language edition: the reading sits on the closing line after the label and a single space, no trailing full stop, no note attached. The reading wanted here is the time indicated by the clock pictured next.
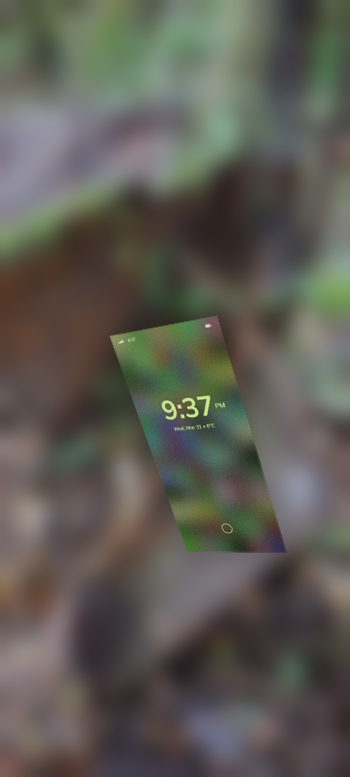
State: 9:37
